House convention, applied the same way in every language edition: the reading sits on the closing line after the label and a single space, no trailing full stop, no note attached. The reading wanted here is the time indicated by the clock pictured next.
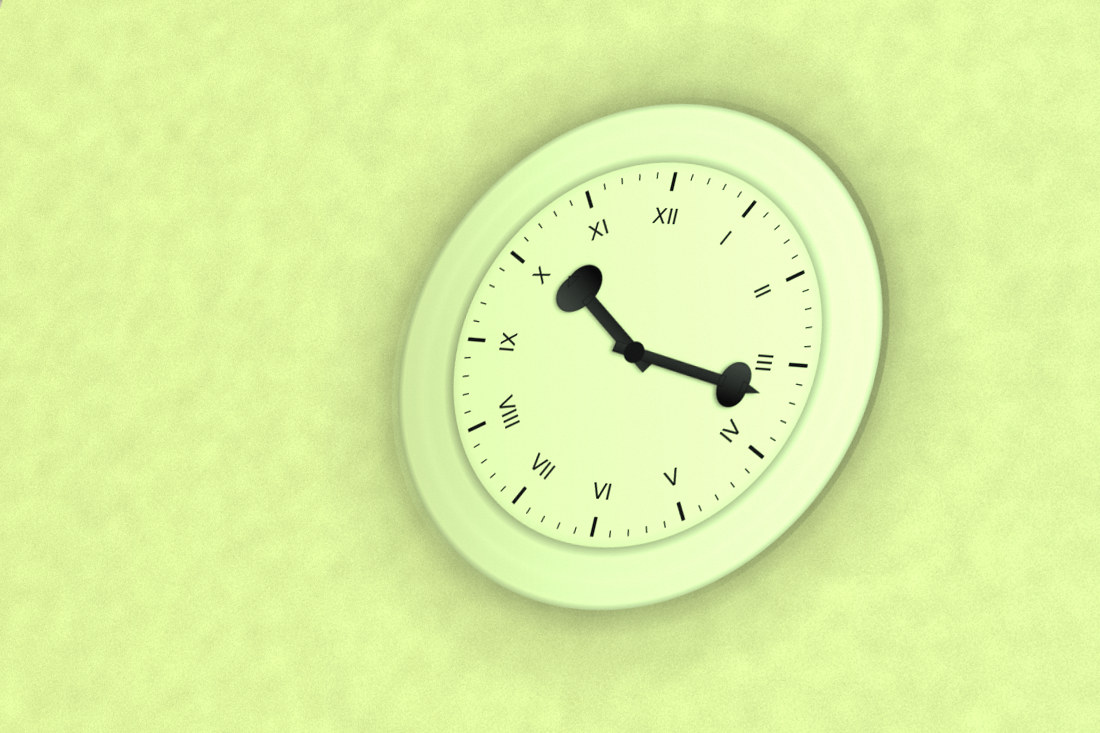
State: 10:17
